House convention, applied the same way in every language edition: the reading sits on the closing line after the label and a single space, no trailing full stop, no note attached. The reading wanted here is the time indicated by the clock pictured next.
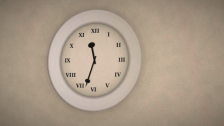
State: 11:33
